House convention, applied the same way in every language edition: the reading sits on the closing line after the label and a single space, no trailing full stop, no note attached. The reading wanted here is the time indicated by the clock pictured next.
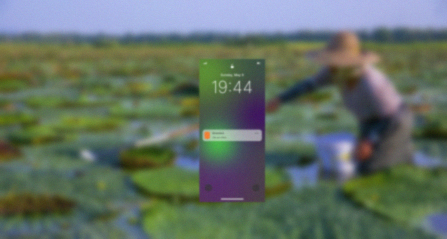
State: 19:44
